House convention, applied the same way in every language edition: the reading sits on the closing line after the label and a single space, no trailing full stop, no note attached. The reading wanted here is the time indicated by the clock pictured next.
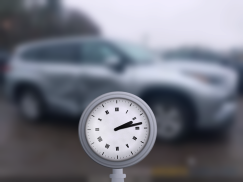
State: 2:13
